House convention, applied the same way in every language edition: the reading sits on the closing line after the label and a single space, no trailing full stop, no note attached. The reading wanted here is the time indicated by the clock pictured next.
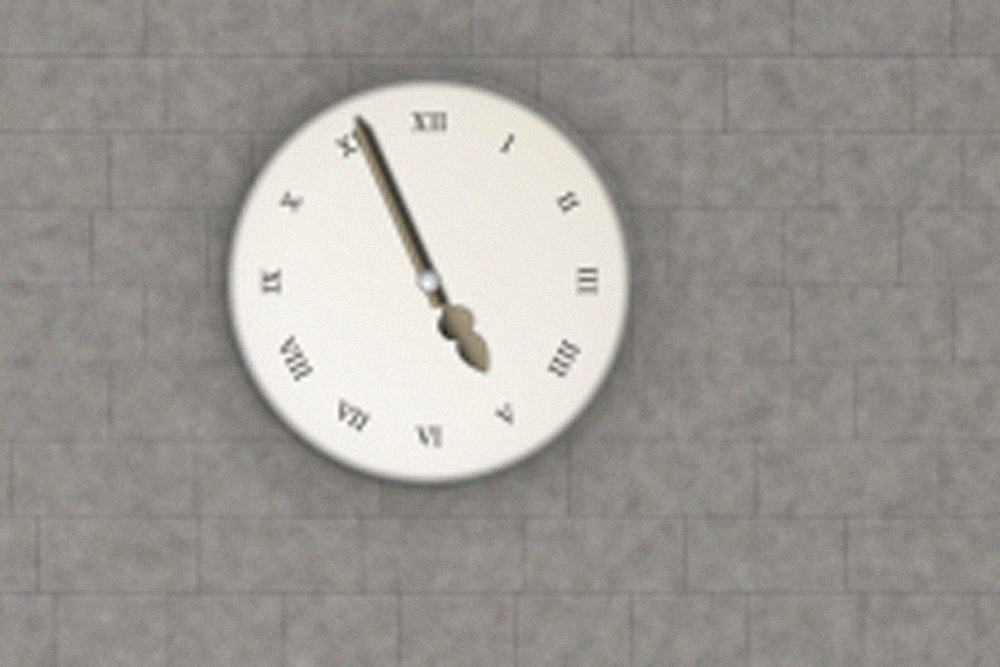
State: 4:56
